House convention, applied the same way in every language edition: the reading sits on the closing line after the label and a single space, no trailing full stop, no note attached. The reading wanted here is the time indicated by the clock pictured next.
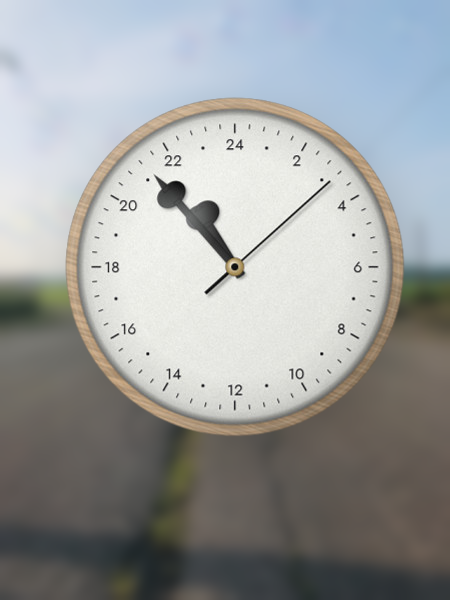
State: 21:53:08
